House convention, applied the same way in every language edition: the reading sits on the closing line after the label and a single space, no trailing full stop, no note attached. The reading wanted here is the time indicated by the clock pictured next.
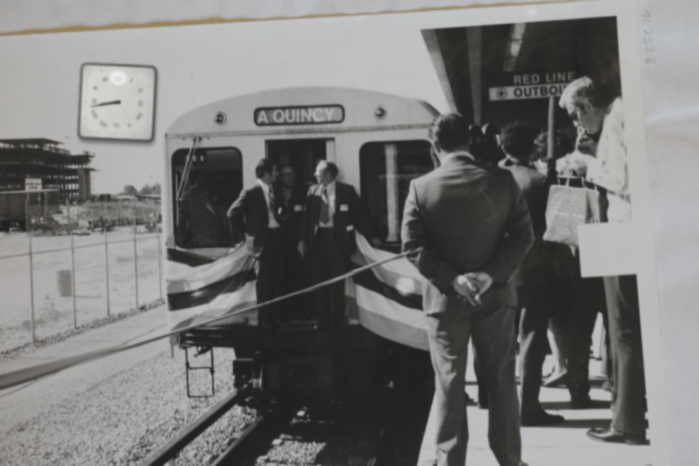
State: 8:43
